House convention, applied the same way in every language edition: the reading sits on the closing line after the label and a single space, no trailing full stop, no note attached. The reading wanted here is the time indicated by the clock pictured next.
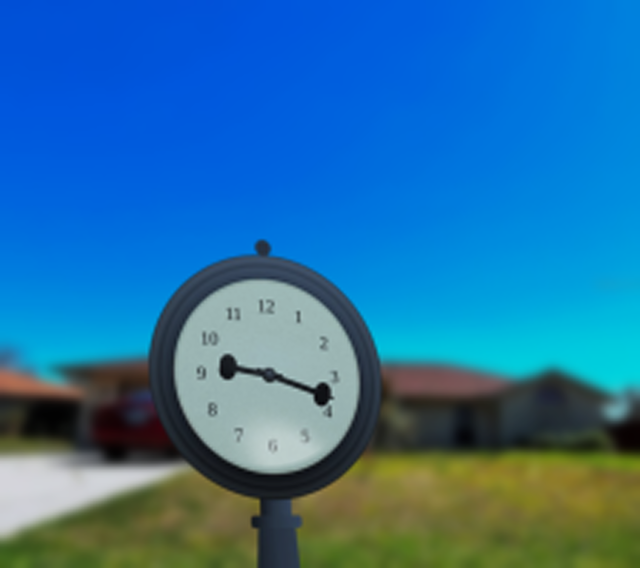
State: 9:18
